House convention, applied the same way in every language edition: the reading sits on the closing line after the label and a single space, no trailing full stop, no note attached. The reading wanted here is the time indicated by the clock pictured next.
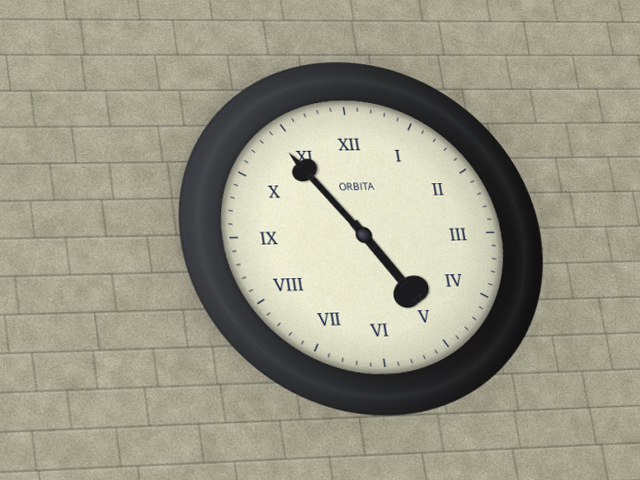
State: 4:54
